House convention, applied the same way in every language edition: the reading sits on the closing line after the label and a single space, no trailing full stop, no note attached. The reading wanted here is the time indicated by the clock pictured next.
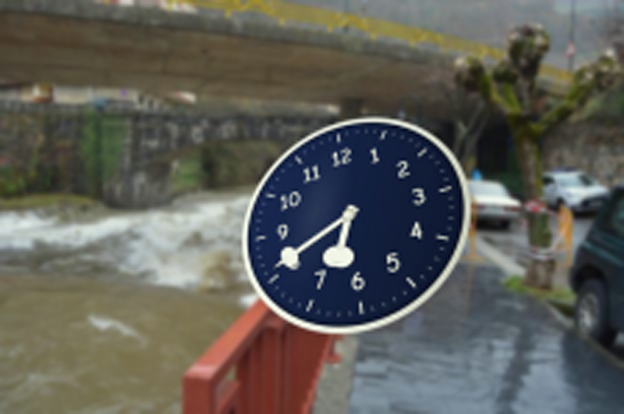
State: 6:41
